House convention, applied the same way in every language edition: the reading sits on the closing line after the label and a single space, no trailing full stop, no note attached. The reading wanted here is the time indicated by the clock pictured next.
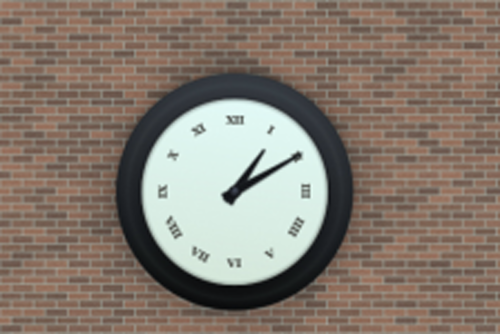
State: 1:10
